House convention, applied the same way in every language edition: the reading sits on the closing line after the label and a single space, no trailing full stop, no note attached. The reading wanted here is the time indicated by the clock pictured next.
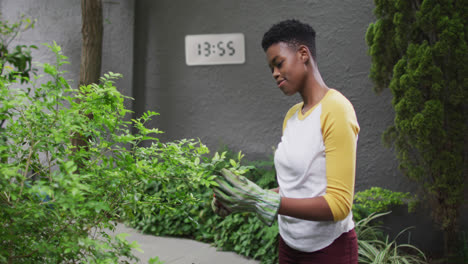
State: 13:55
